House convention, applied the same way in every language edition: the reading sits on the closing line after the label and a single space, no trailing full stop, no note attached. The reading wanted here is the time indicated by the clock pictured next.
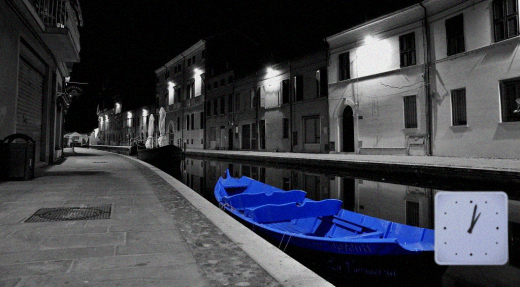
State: 1:02
